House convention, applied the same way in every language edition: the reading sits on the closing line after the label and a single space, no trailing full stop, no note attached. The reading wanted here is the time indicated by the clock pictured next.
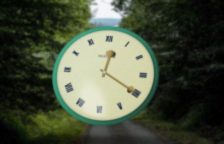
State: 12:20
